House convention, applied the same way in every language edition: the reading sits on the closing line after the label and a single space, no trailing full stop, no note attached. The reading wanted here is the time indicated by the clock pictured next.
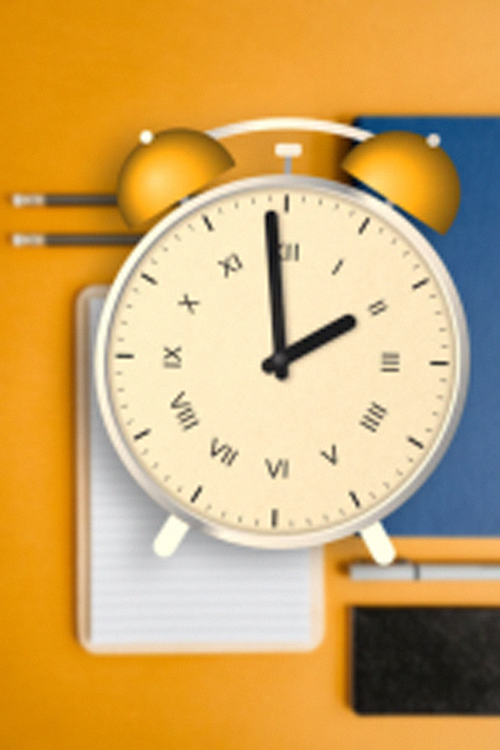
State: 1:59
